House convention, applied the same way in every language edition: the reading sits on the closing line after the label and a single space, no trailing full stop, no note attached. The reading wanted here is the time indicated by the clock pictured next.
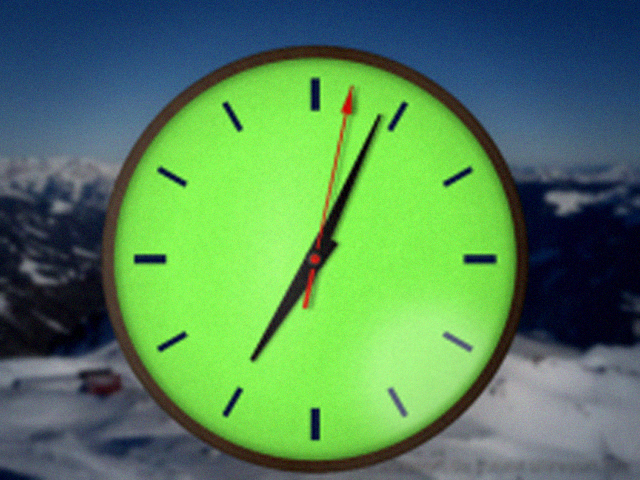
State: 7:04:02
